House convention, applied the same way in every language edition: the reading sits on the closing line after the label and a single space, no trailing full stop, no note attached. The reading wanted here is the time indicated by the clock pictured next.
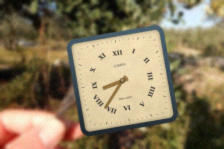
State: 8:37
